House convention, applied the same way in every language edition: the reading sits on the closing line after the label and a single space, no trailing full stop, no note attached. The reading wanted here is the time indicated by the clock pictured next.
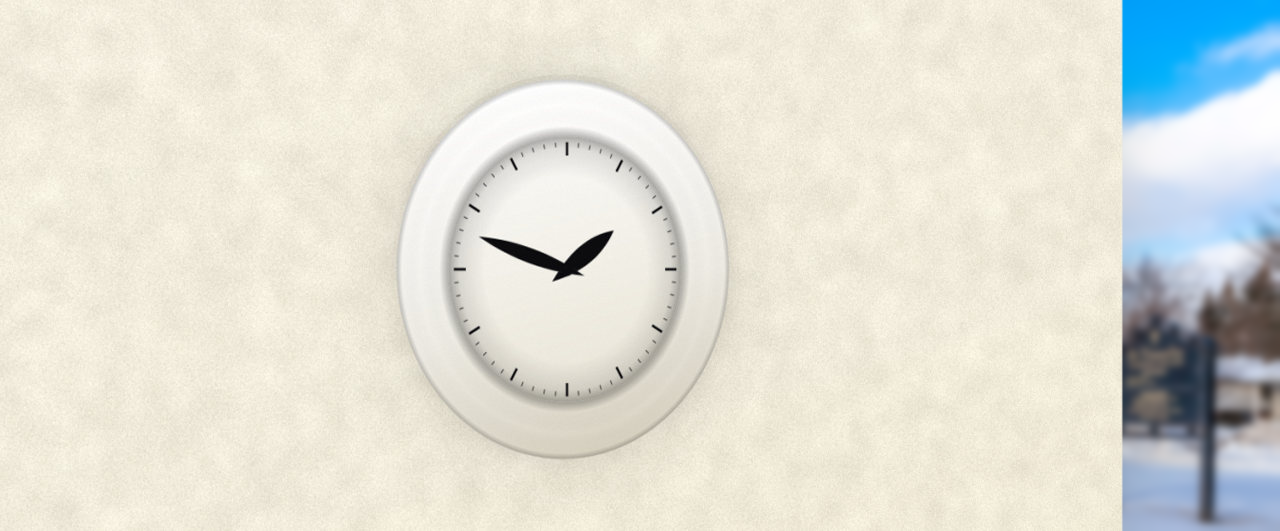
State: 1:48
